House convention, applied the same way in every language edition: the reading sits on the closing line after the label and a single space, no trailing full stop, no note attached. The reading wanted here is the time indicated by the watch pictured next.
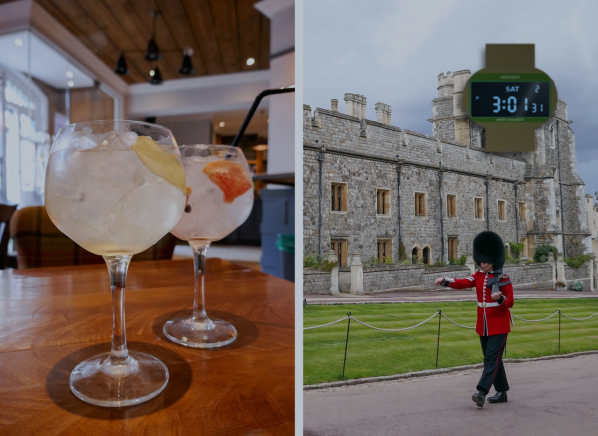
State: 3:01:31
